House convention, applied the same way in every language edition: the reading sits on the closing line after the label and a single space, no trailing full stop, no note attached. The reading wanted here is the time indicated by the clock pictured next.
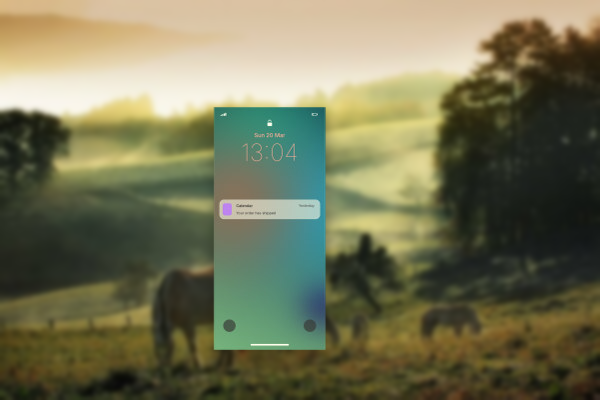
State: 13:04
